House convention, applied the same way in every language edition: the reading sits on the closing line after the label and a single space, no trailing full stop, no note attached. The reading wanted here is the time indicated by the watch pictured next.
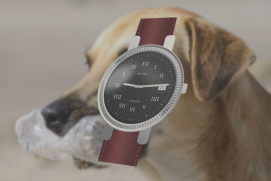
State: 9:14
